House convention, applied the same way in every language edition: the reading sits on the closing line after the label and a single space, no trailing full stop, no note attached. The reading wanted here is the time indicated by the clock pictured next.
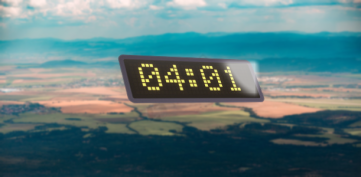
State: 4:01
